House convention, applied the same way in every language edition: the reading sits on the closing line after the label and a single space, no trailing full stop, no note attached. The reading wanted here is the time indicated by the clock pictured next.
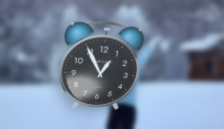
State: 12:55
